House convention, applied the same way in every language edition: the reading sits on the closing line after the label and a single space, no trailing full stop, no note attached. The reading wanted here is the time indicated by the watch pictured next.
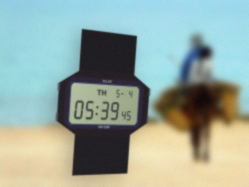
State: 5:39
